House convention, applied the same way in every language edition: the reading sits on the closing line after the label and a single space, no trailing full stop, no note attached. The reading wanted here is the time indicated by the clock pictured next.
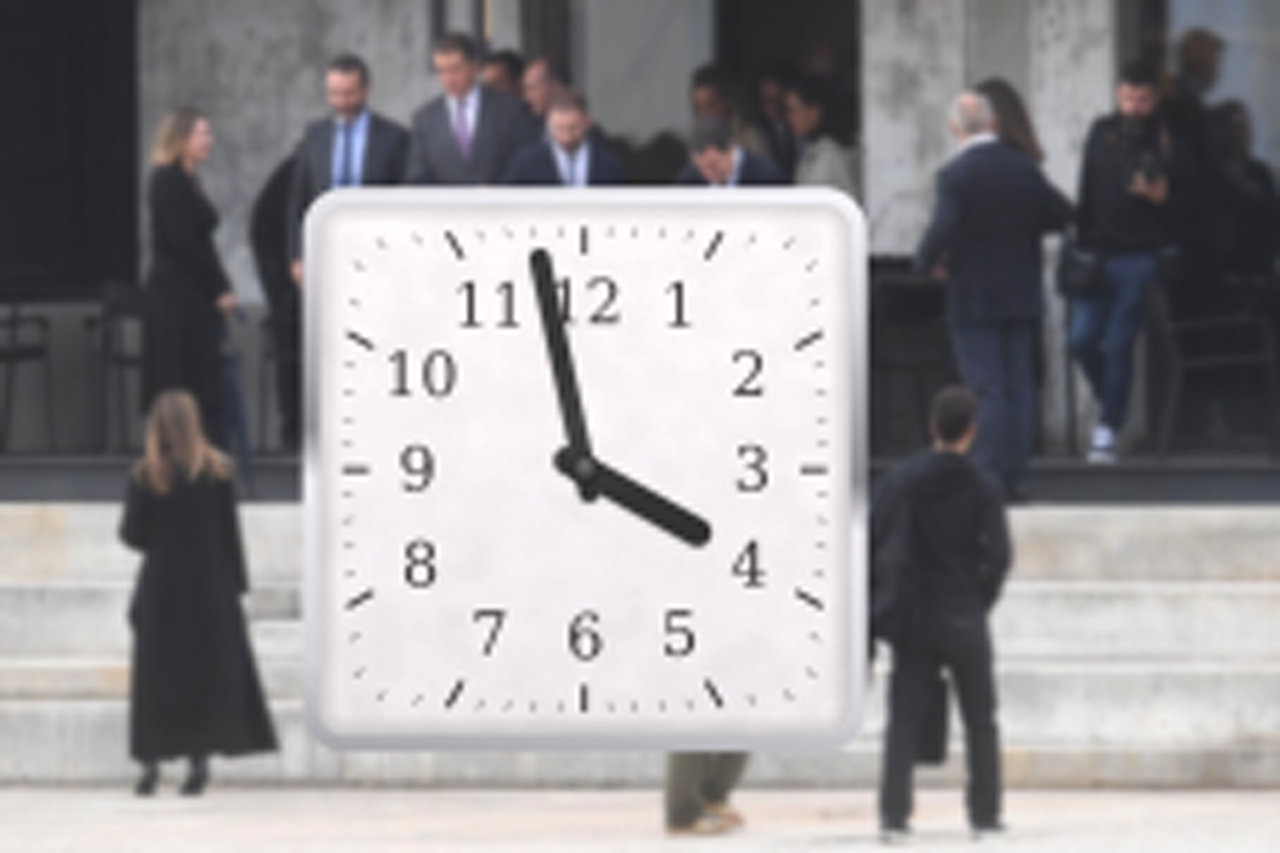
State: 3:58
